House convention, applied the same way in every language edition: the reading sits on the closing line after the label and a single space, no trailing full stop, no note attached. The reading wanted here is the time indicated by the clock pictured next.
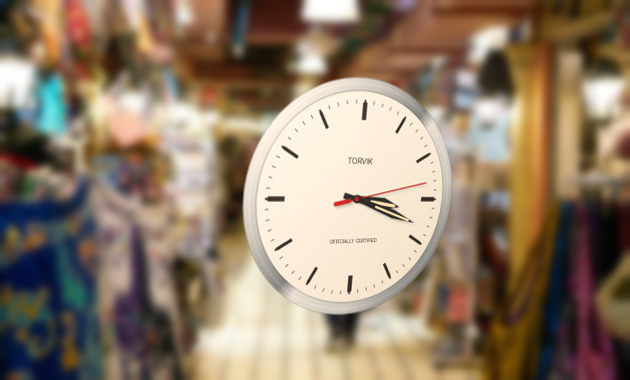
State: 3:18:13
